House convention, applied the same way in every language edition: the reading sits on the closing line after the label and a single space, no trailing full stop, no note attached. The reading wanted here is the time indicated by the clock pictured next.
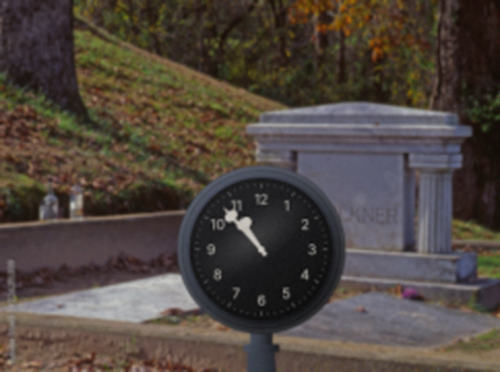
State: 10:53
